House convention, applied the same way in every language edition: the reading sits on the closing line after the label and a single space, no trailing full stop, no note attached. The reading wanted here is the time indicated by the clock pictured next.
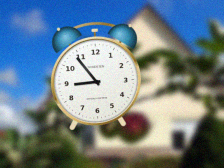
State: 8:54
